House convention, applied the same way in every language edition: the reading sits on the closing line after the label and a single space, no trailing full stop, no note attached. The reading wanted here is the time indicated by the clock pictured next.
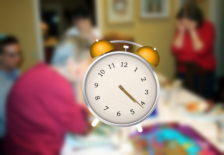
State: 4:21
